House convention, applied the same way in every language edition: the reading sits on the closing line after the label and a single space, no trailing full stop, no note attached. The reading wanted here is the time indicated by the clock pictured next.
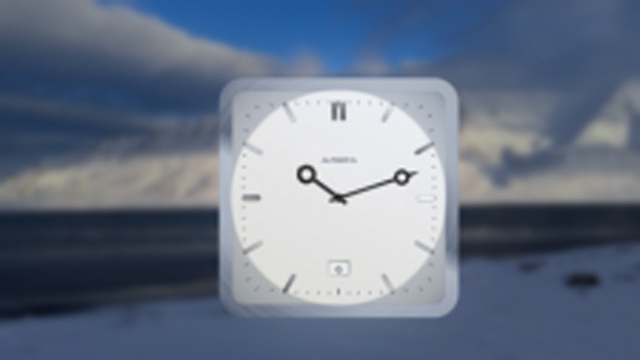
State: 10:12
